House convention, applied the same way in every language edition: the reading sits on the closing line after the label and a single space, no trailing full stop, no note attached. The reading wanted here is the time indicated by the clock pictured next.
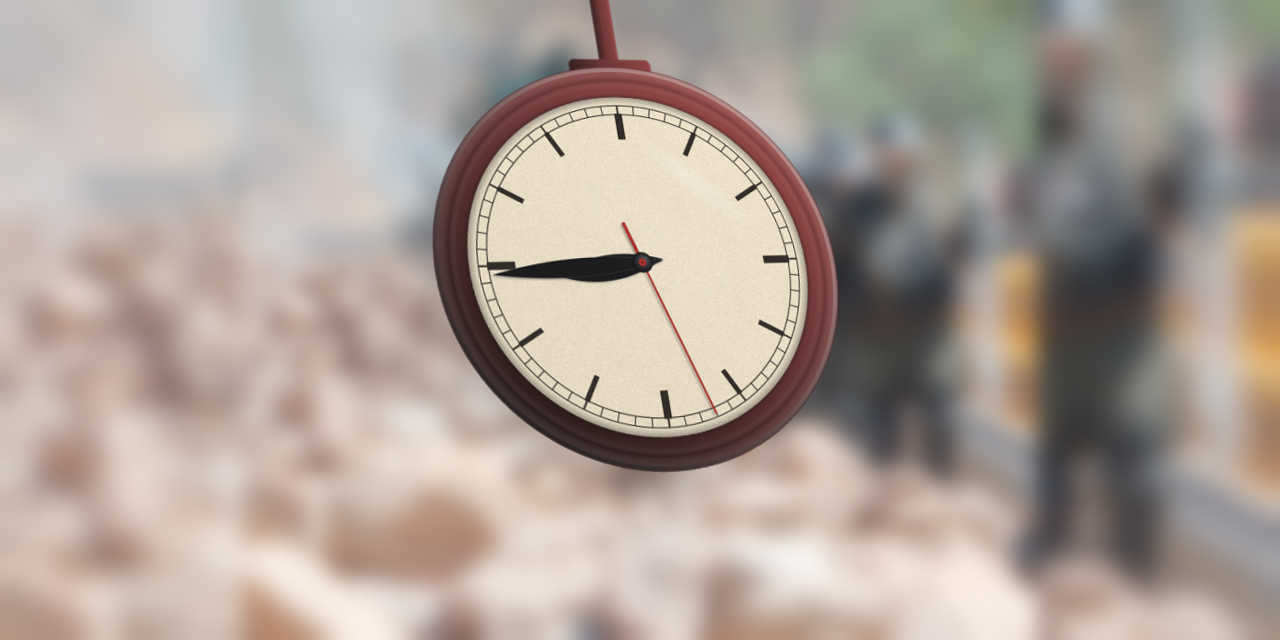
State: 8:44:27
